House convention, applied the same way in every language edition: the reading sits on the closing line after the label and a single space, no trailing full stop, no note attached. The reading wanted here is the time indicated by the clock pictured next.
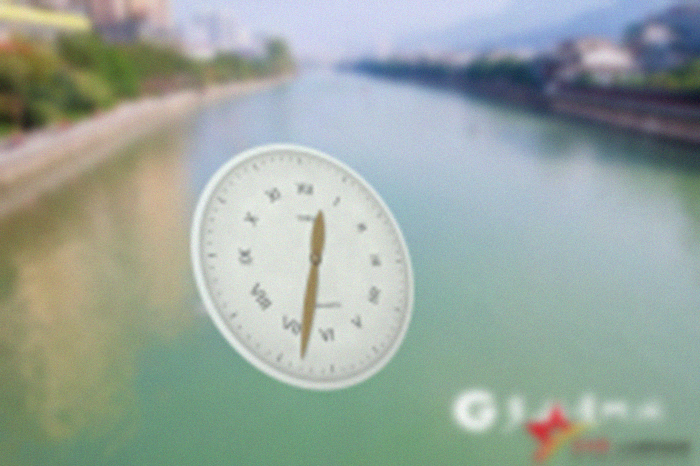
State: 12:33
